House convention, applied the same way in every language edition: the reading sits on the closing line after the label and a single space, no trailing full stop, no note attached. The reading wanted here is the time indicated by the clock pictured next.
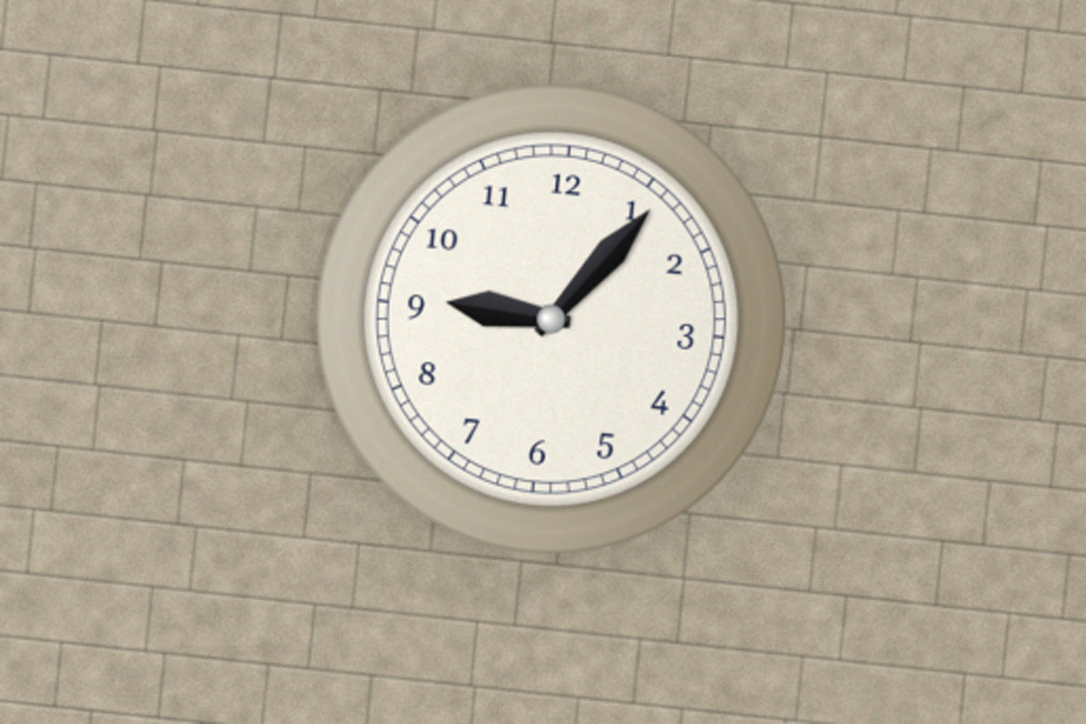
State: 9:06
